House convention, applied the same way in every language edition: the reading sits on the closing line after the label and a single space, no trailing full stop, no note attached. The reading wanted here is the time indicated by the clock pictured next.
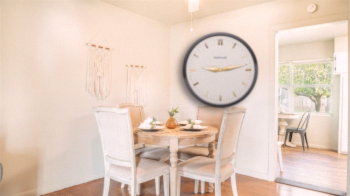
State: 9:13
